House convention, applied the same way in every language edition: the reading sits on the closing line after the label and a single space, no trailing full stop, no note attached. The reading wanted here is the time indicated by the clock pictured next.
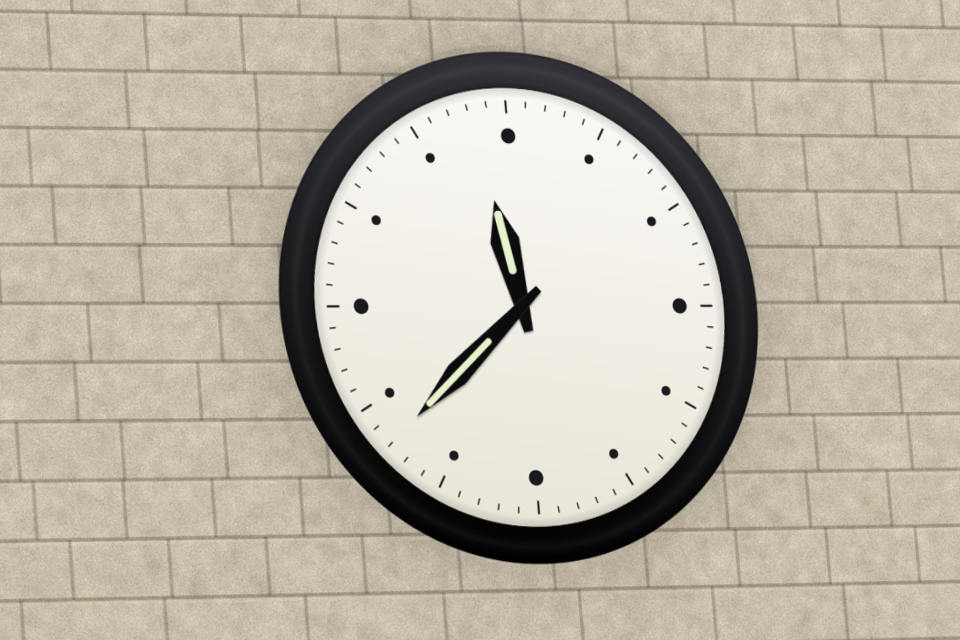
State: 11:38
